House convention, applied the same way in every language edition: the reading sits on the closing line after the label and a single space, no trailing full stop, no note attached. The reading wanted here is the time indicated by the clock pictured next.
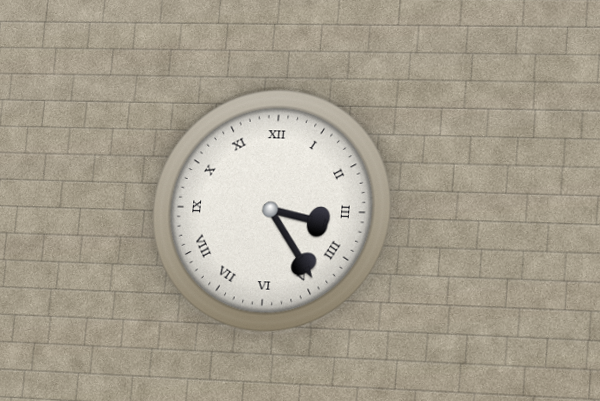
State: 3:24
